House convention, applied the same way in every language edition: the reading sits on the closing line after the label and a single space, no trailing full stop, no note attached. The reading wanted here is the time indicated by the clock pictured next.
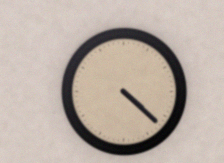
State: 4:22
